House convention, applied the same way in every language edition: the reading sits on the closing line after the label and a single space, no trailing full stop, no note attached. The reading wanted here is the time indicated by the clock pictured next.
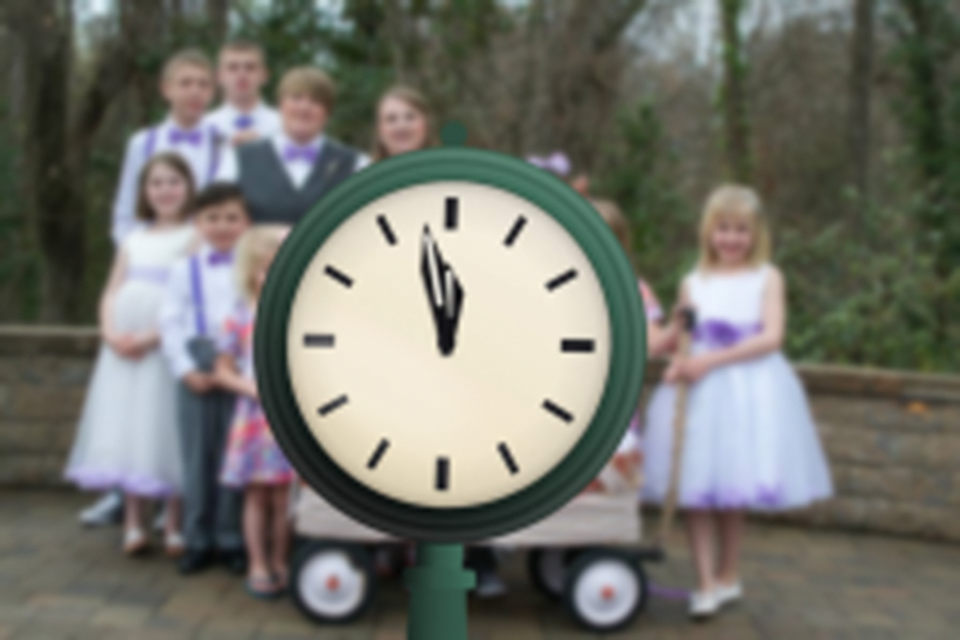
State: 11:58
